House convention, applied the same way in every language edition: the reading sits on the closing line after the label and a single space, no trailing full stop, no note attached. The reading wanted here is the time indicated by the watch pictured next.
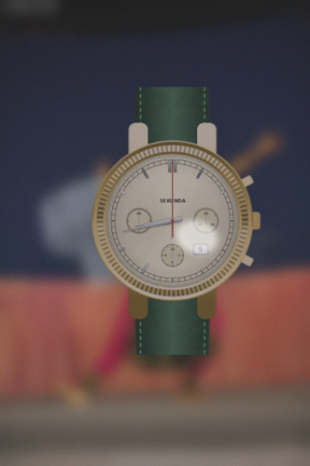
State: 8:43
